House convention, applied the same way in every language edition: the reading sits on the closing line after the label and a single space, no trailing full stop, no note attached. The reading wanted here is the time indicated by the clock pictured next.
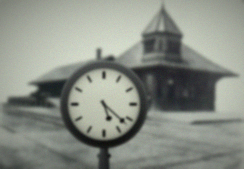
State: 5:22
